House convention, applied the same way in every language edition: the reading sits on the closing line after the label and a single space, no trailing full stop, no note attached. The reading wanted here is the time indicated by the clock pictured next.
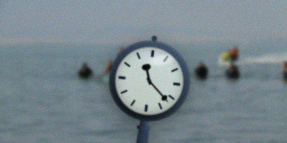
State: 11:22
